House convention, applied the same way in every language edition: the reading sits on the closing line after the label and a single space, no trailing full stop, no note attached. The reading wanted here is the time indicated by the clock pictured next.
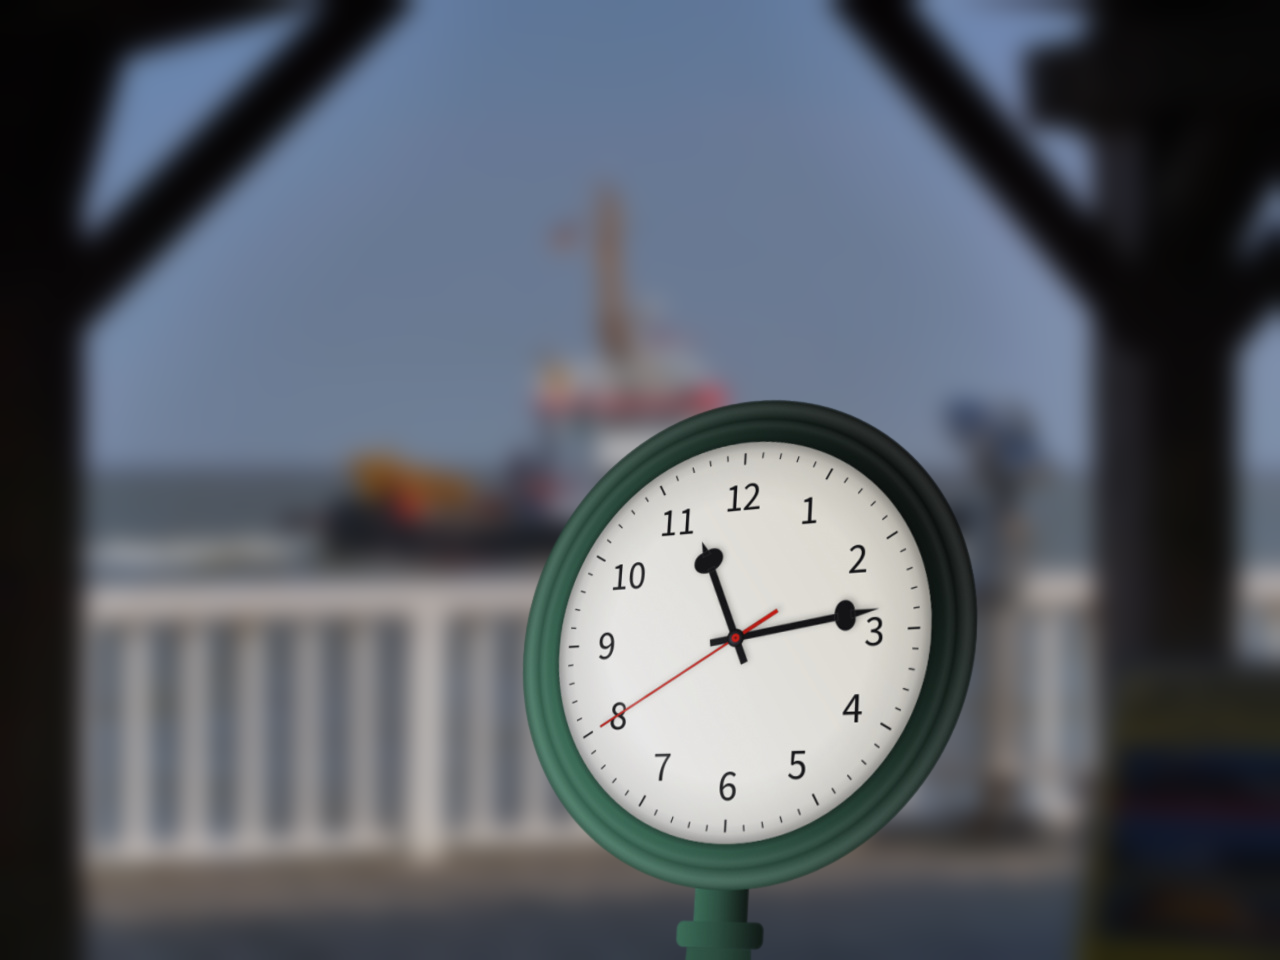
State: 11:13:40
